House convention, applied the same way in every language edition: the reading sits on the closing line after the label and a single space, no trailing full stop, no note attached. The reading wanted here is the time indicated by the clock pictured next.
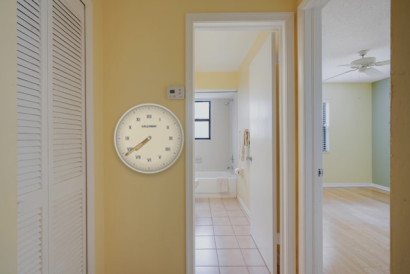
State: 7:39
